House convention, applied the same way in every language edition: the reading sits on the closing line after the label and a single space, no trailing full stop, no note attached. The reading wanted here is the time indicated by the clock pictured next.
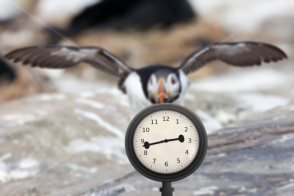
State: 2:43
